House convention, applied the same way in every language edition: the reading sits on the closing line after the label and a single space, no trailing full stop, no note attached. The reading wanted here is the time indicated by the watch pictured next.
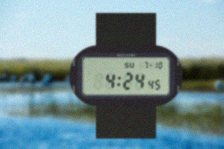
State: 4:24:45
